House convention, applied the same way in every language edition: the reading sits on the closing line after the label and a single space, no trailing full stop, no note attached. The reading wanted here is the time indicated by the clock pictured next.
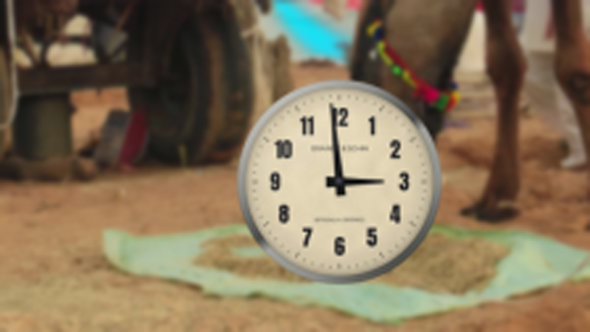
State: 2:59
